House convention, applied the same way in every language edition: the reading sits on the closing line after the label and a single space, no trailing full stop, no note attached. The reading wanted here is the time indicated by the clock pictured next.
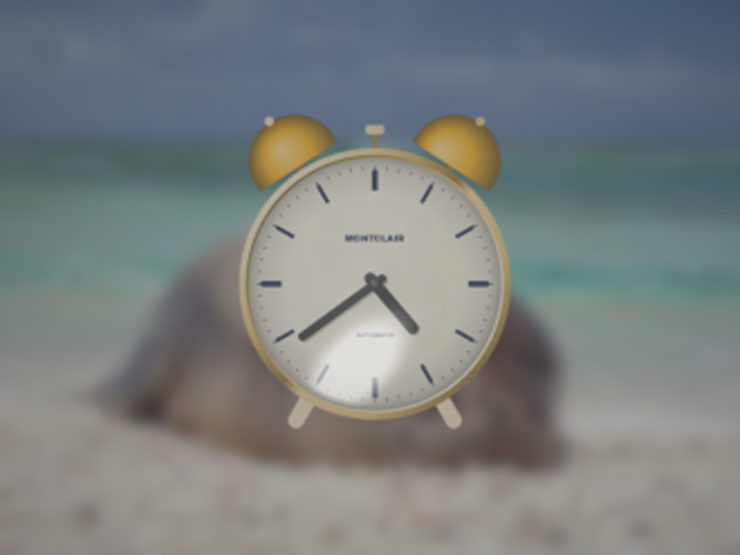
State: 4:39
